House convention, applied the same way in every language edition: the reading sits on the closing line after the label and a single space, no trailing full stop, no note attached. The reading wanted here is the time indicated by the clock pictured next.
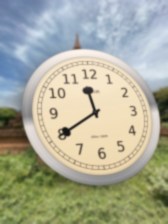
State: 11:40
